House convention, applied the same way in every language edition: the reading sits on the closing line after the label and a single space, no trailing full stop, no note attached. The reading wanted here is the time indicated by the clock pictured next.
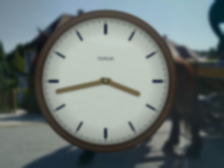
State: 3:43
